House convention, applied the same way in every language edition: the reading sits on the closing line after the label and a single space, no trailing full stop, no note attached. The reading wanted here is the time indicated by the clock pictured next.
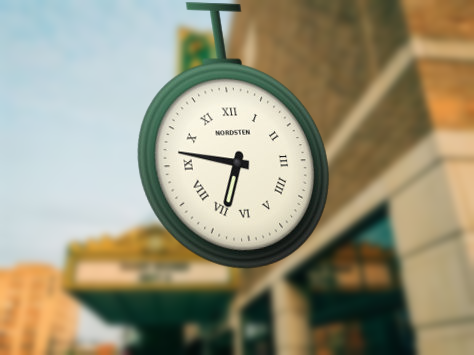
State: 6:47
